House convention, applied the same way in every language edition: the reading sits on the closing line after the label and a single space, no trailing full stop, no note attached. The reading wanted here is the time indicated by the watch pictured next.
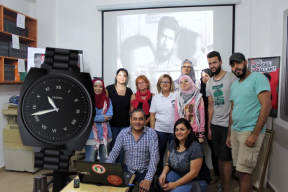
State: 10:42
